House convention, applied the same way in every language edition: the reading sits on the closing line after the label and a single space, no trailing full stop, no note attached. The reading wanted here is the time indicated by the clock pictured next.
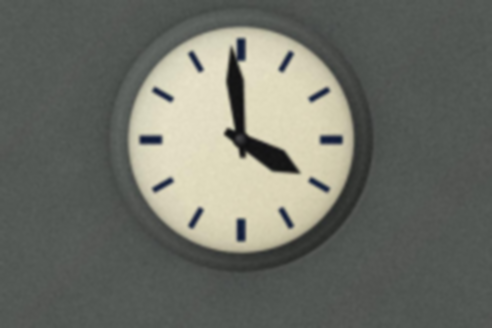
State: 3:59
